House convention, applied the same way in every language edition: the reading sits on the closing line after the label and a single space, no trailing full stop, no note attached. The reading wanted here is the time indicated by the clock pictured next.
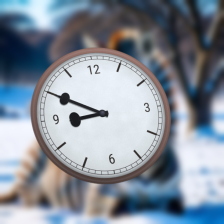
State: 8:50
